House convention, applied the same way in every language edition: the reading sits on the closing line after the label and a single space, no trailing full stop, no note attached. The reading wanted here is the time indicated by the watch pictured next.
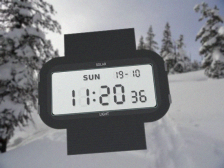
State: 11:20:36
